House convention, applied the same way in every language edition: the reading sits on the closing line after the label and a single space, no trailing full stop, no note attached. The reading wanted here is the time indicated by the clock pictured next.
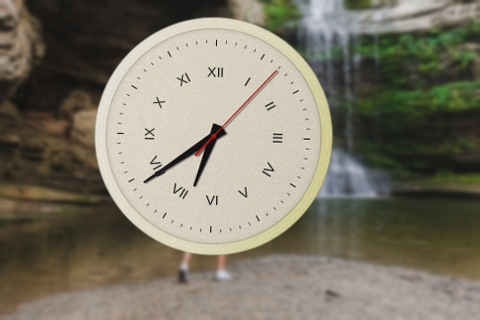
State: 6:39:07
